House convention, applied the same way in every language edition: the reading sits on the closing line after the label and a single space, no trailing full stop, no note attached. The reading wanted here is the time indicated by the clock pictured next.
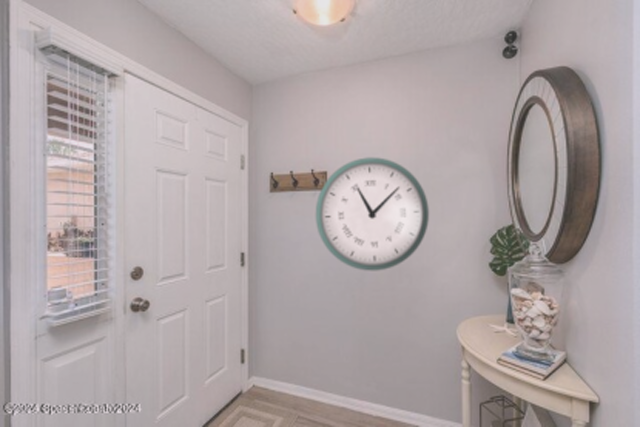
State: 11:08
